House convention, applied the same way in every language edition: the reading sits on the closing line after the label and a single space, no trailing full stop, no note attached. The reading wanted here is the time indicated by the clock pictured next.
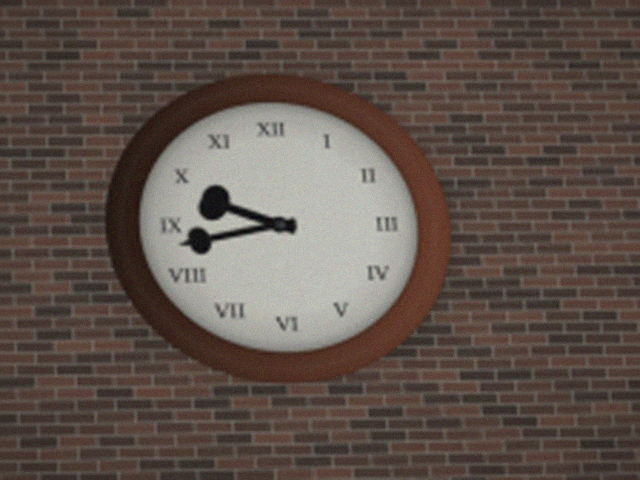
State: 9:43
